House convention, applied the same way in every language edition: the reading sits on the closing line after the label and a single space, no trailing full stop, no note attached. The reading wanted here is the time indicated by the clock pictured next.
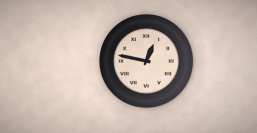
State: 12:47
